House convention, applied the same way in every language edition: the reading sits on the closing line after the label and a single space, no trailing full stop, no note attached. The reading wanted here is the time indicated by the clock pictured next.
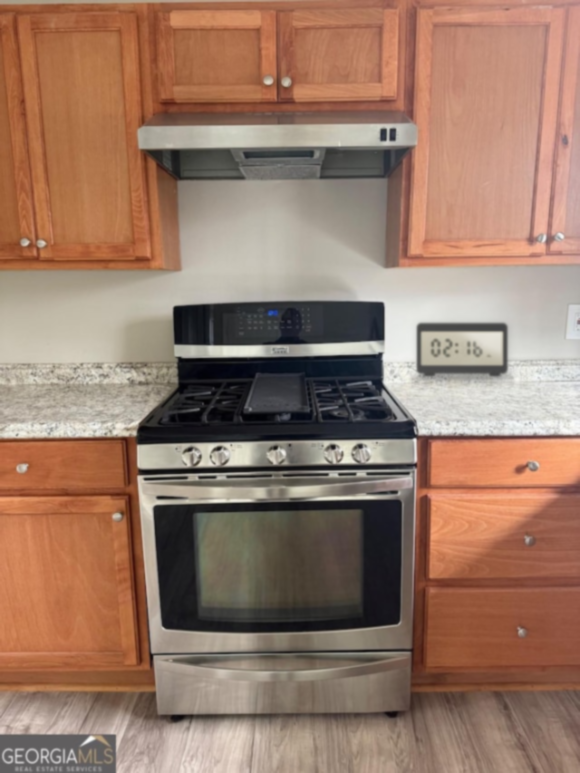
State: 2:16
